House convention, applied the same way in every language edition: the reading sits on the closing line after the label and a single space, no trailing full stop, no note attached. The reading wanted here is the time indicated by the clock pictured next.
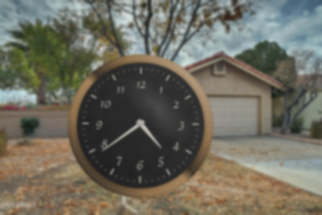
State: 4:39
